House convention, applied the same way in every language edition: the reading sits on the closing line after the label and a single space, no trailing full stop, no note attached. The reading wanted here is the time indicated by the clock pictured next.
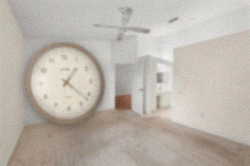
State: 1:22
